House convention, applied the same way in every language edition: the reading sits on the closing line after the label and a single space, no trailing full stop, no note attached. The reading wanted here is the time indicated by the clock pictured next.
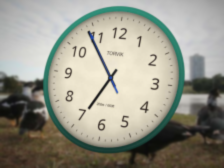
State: 6:53:54
